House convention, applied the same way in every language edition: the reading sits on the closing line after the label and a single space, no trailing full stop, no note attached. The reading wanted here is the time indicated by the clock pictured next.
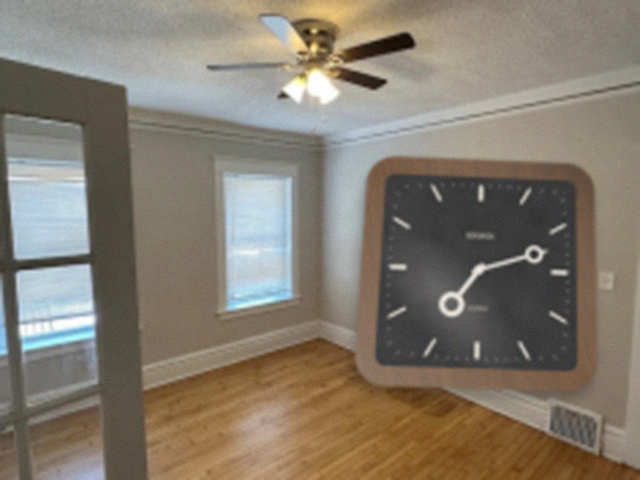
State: 7:12
